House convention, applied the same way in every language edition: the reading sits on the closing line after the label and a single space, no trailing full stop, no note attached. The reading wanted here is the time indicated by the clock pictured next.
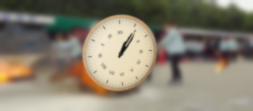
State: 1:06
